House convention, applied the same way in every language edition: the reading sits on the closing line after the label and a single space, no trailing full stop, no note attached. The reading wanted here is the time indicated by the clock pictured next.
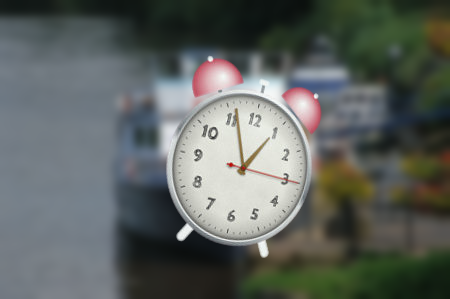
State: 12:56:15
